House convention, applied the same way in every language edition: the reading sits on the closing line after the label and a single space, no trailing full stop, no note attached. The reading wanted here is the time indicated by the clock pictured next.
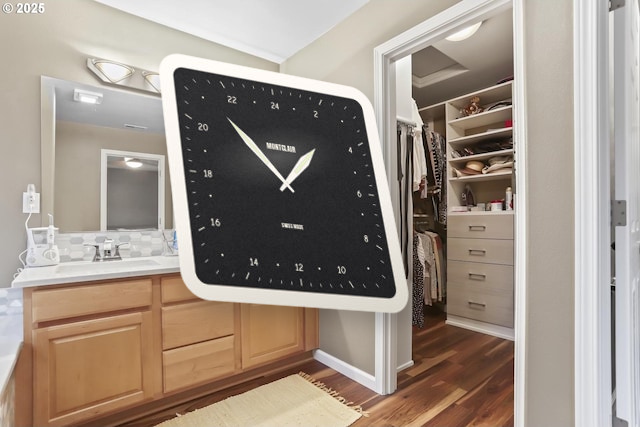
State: 2:53
